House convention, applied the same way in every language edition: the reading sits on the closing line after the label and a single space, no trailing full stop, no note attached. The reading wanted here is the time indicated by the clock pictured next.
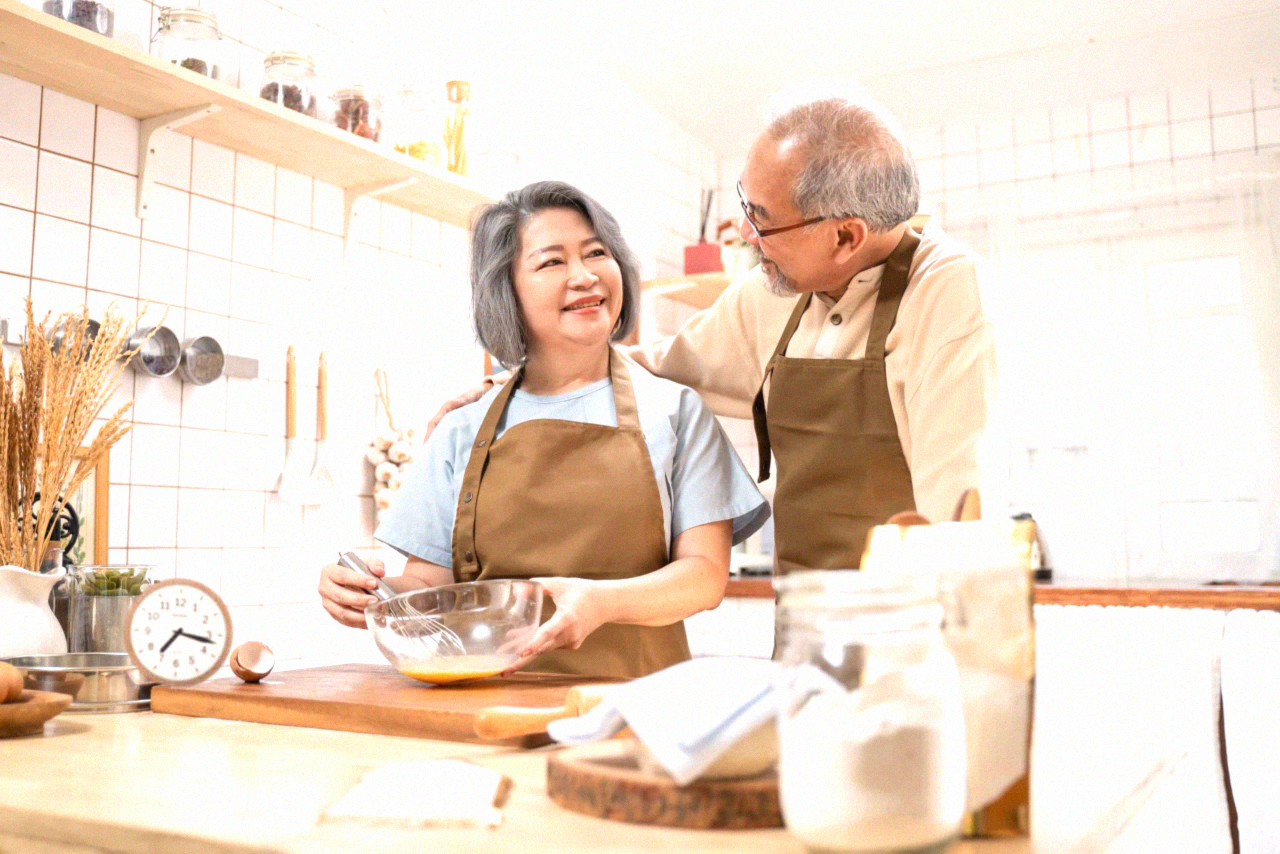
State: 7:17
